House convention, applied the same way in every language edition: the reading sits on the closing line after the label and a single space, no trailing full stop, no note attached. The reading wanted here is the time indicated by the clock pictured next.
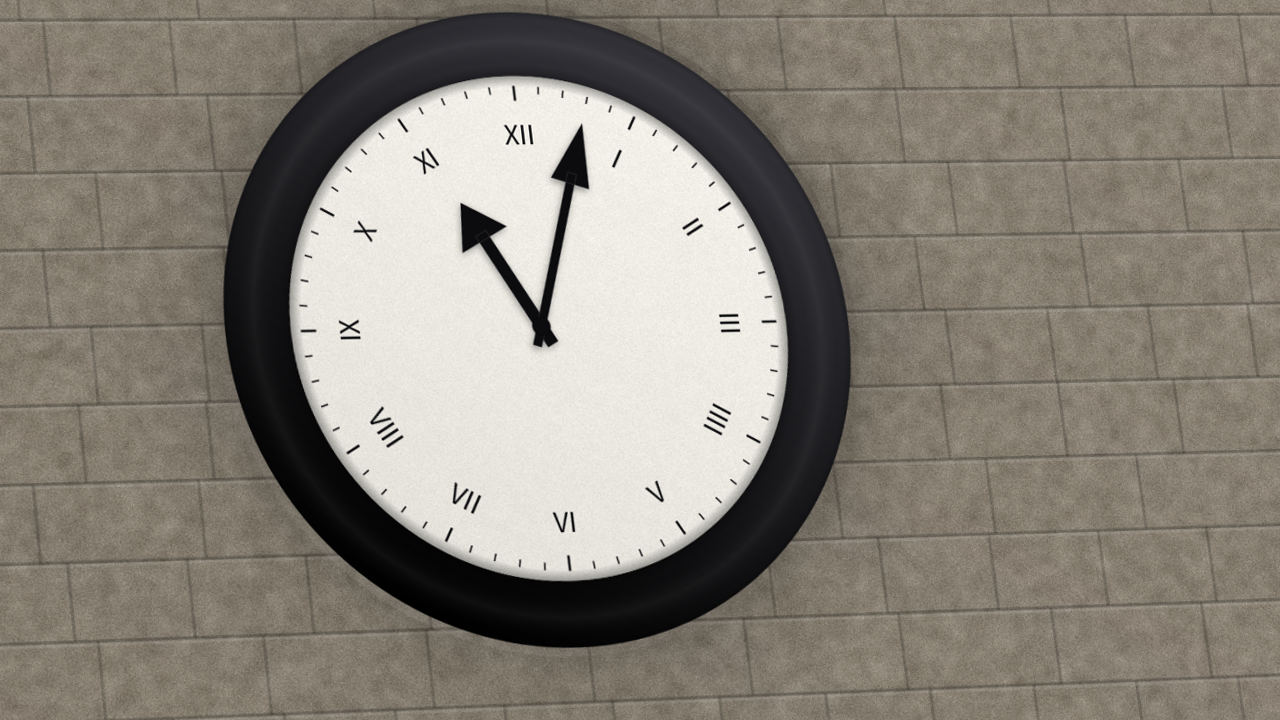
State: 11:03
